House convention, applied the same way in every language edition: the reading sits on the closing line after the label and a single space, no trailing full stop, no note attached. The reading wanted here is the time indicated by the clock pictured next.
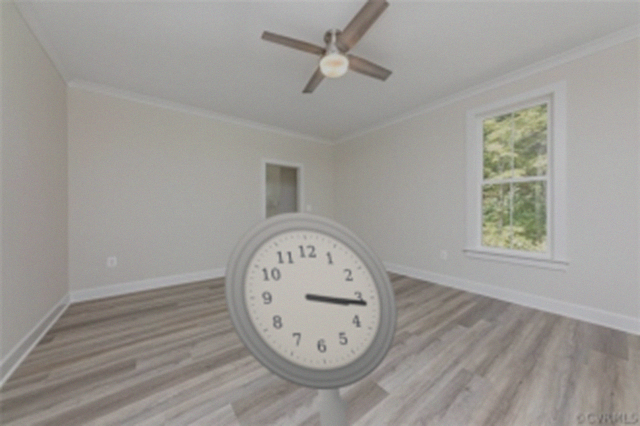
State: 3:16
